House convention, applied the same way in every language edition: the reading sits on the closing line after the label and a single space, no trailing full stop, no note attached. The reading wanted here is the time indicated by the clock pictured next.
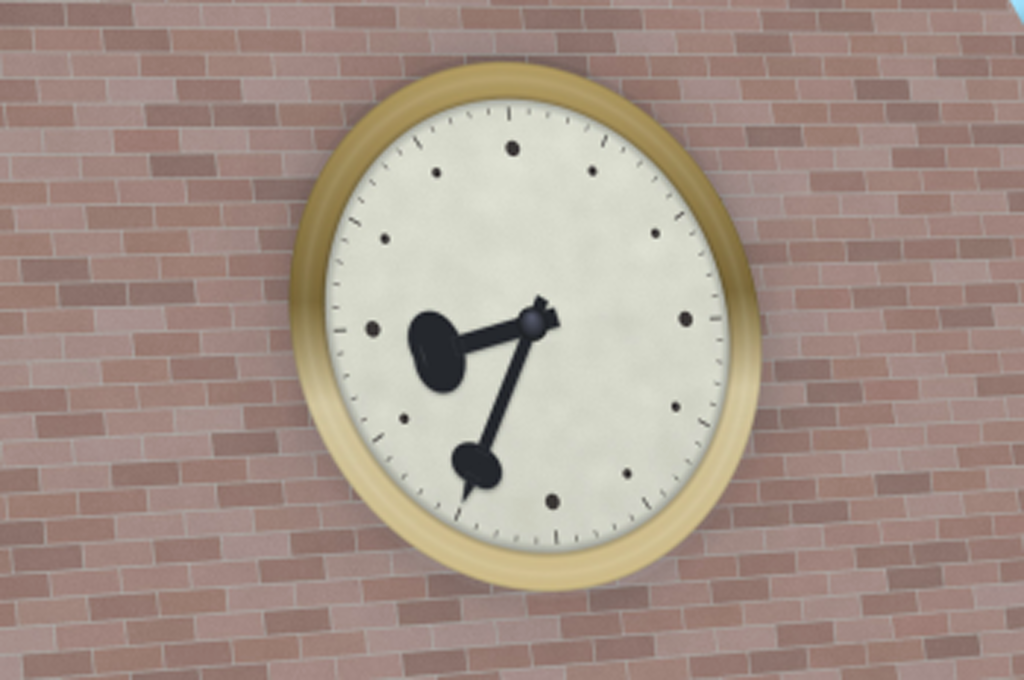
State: 8:35
